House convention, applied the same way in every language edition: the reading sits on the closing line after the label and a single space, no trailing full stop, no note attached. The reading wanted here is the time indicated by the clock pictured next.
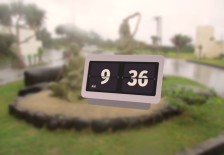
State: 9:36
